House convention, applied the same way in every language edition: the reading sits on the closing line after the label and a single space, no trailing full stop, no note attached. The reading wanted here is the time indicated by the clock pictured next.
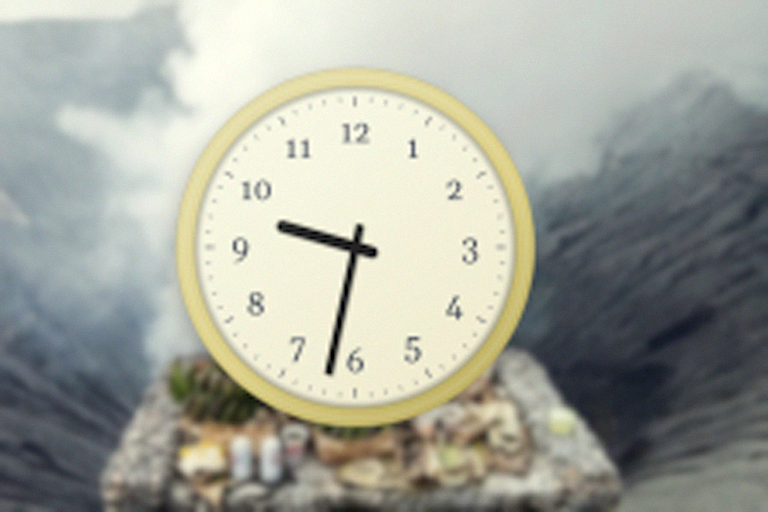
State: 9:32
